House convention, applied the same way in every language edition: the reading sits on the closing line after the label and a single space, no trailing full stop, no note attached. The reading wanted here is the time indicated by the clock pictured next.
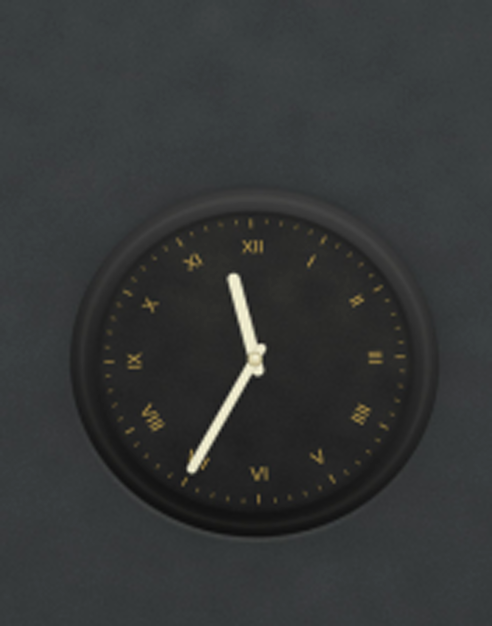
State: 11:35
